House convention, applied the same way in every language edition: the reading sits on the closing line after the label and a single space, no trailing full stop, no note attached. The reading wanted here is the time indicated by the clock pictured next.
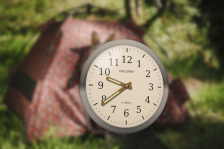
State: 9:39
